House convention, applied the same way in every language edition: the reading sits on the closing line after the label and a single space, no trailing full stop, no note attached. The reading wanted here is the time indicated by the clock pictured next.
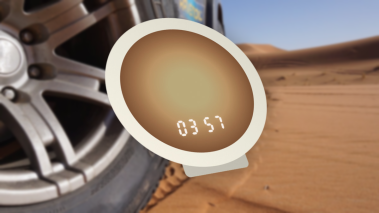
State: 3:57
